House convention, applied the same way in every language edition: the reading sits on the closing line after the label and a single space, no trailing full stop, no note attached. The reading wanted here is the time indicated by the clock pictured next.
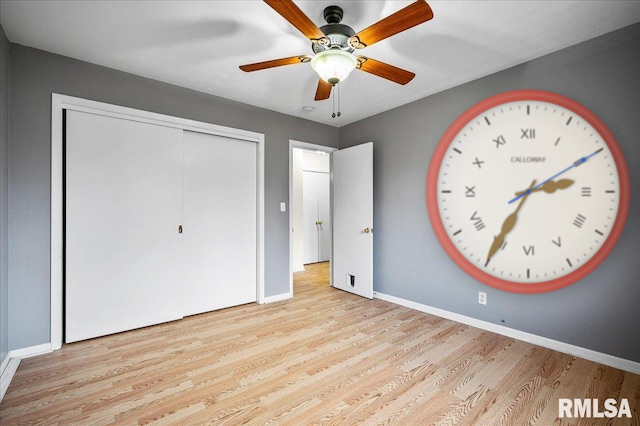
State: 2:35:10
